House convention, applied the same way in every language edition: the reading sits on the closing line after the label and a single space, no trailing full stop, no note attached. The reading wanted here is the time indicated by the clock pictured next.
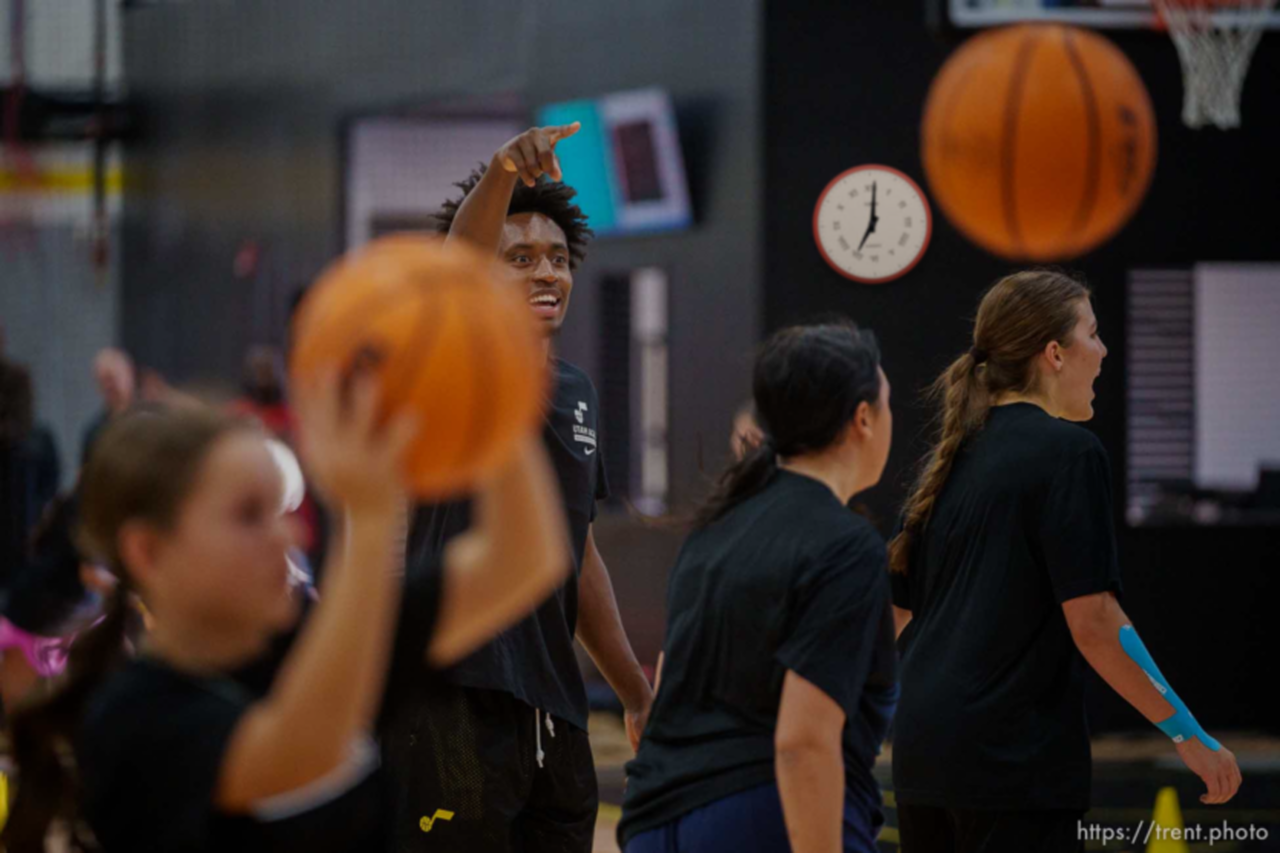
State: 7:01
